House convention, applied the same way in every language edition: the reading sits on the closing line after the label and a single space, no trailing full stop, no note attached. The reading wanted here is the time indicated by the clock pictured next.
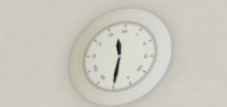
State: 11:30
